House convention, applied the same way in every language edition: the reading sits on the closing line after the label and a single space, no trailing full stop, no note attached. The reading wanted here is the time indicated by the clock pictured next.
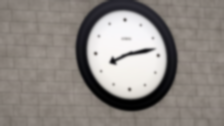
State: 8:13
